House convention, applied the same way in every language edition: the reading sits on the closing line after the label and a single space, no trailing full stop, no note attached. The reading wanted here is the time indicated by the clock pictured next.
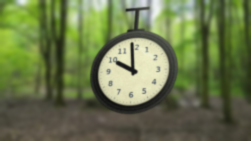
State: 9:59
